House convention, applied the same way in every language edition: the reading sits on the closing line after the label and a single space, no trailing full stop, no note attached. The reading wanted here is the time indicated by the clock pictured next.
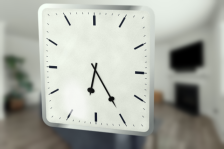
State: 6:25
